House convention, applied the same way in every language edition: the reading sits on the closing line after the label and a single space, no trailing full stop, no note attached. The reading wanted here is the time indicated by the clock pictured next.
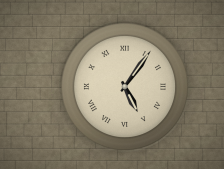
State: 5:06
